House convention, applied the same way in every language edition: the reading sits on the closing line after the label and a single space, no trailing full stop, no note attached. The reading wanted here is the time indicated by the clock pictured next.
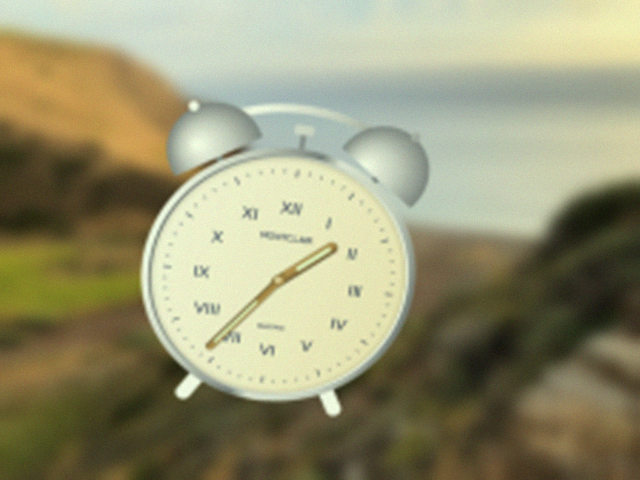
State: 1:36
